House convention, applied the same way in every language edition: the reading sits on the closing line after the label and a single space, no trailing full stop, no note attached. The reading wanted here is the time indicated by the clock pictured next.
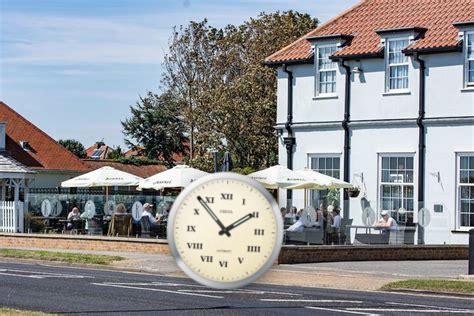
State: 1:53
